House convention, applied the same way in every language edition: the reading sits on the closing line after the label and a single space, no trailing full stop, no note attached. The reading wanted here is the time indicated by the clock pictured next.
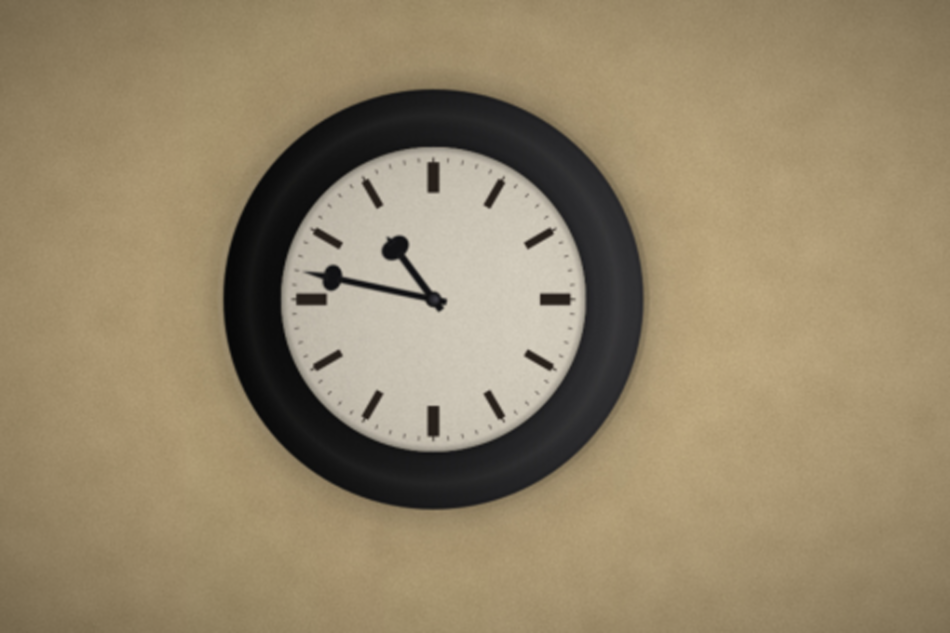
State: 10:47
